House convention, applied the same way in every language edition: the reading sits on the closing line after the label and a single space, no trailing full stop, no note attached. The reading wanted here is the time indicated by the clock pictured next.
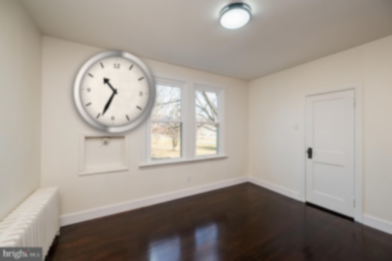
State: 10:34
